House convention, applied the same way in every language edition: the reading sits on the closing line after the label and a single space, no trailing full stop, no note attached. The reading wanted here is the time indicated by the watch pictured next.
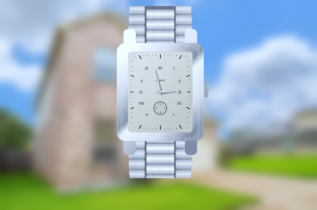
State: 2:58
